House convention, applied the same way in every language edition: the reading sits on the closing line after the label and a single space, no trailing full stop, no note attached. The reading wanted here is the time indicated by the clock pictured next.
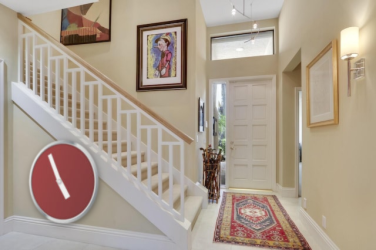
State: 4:56
